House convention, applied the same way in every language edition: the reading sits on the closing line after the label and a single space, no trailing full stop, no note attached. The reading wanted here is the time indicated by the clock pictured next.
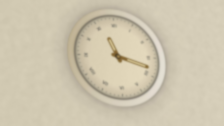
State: 11:18
